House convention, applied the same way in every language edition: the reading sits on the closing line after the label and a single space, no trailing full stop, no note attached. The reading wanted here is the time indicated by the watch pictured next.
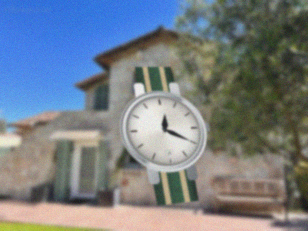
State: 12:20
